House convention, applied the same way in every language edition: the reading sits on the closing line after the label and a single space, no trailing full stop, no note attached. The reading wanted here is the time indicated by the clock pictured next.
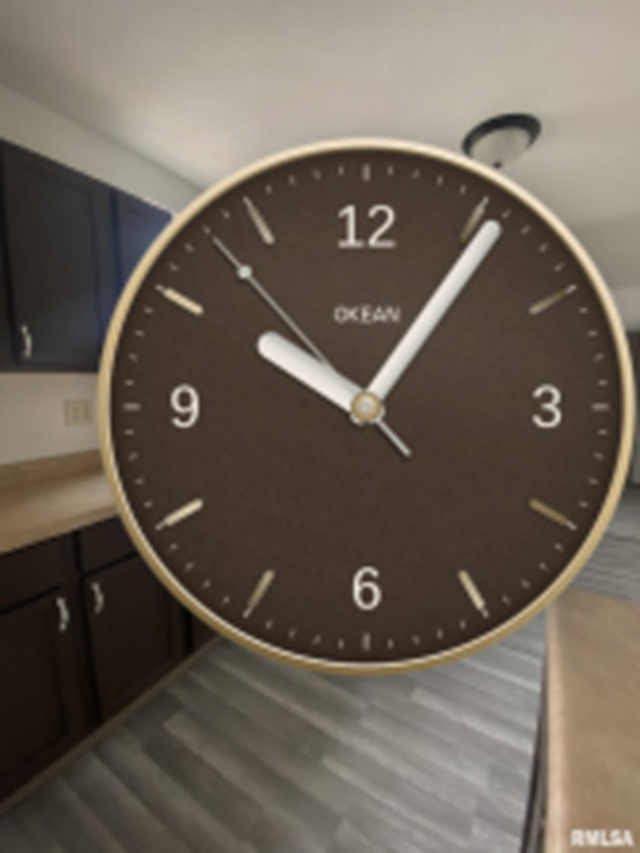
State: 10:05:53
